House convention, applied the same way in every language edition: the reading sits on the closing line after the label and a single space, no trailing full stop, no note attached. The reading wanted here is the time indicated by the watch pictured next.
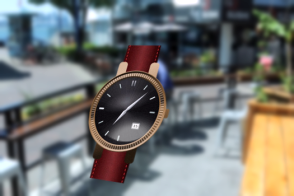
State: 7:07
